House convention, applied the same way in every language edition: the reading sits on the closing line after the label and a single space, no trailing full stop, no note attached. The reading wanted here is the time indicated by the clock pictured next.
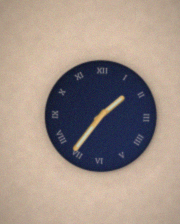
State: 1:36
